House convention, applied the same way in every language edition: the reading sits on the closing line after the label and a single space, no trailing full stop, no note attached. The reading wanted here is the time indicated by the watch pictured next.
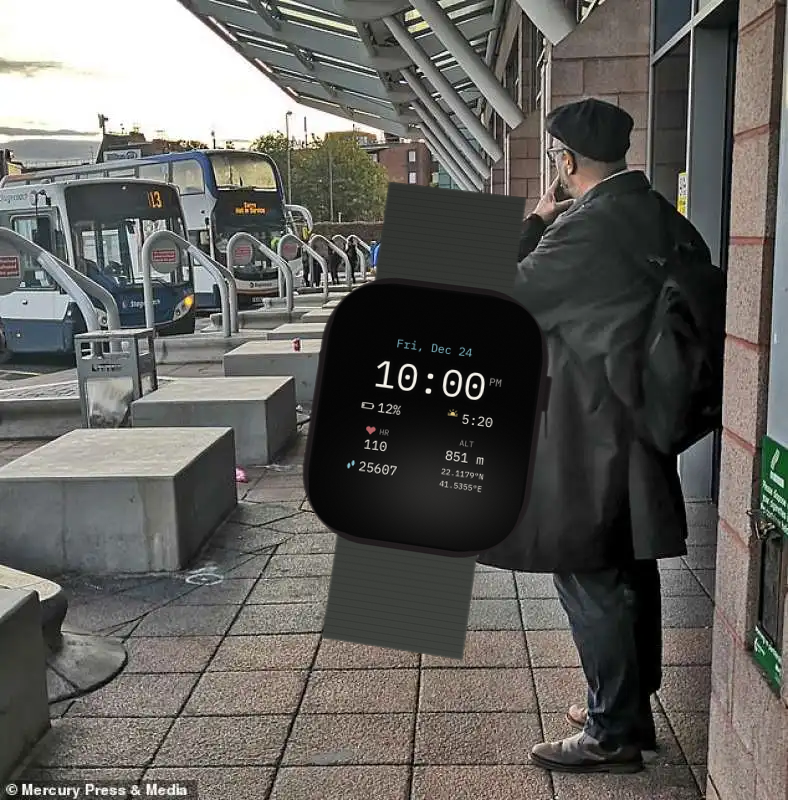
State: 10:00
